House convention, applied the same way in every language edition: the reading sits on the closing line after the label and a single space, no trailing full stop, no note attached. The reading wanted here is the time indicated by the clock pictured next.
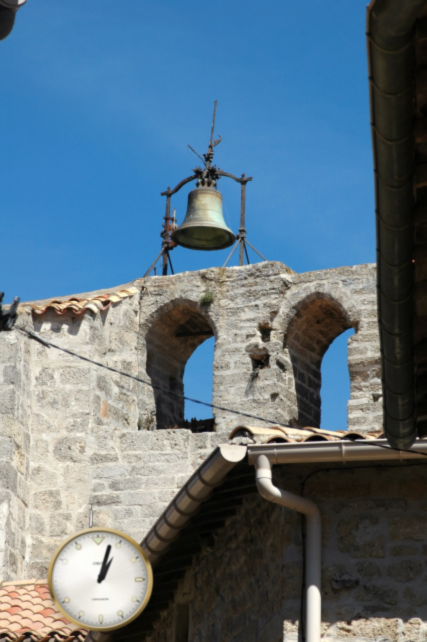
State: 1:03
